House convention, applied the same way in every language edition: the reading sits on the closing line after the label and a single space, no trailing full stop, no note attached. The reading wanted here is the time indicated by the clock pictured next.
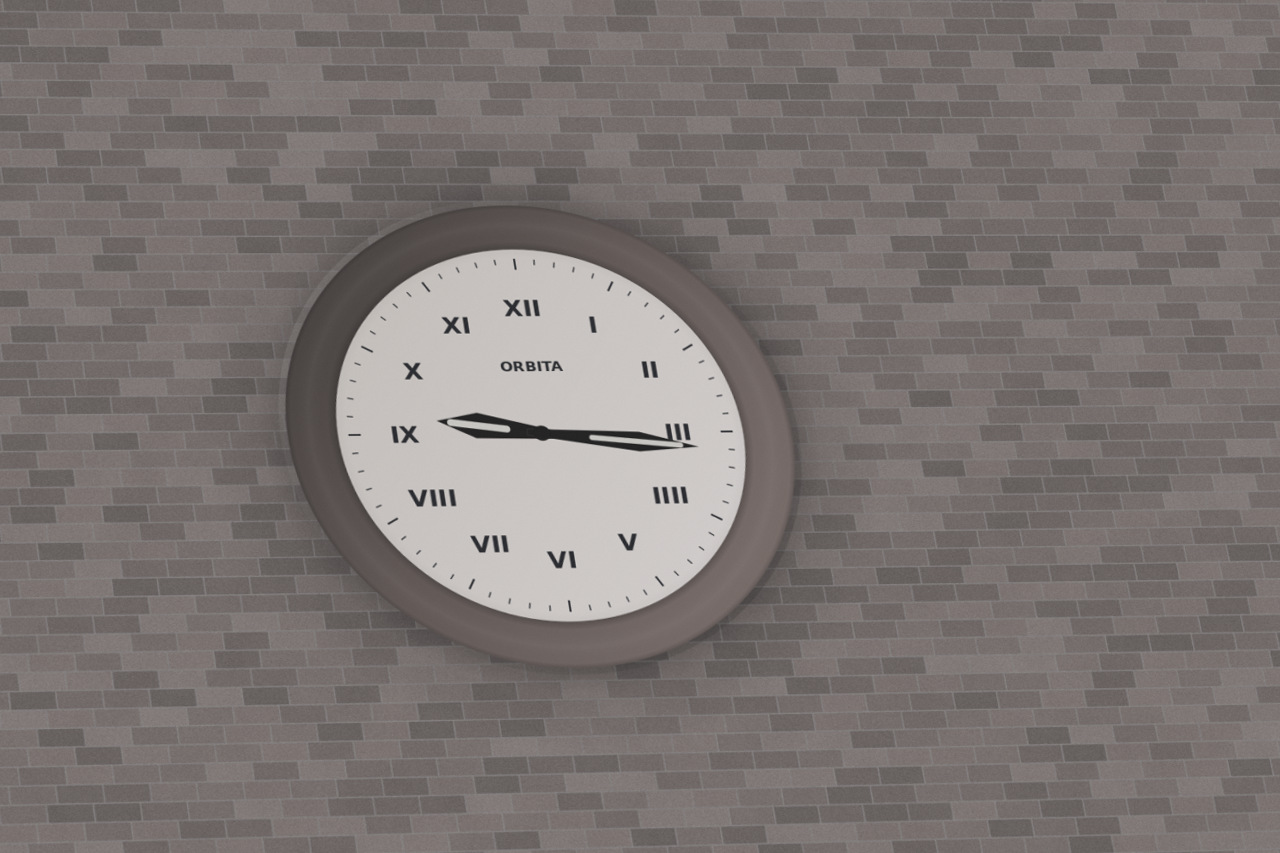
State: 9:16
